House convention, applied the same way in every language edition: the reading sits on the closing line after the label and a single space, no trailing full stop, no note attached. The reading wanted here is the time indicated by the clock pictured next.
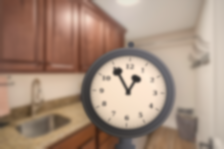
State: 12:55
